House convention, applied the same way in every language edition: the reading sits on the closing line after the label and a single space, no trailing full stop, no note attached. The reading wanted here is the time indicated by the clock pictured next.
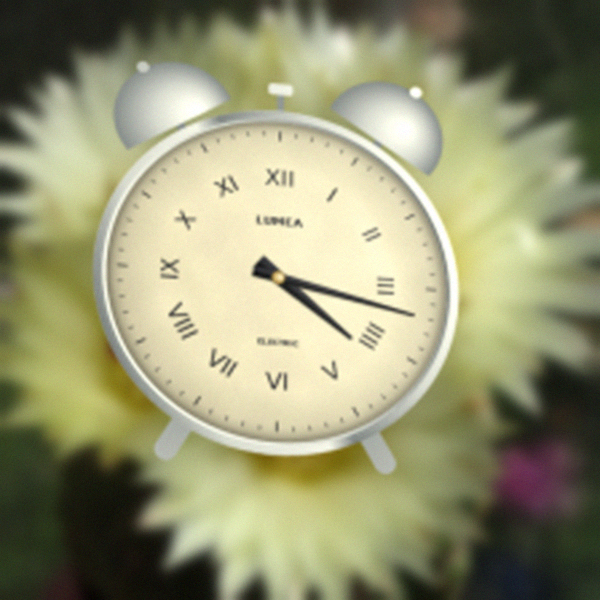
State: 4:17
